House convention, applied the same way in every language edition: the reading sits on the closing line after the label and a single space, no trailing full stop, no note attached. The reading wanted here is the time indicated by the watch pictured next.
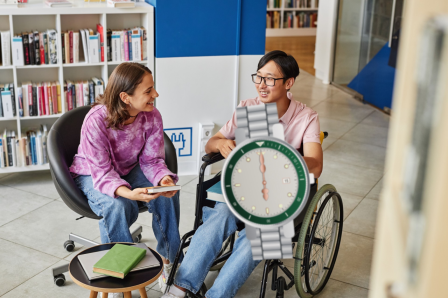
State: 6:00
